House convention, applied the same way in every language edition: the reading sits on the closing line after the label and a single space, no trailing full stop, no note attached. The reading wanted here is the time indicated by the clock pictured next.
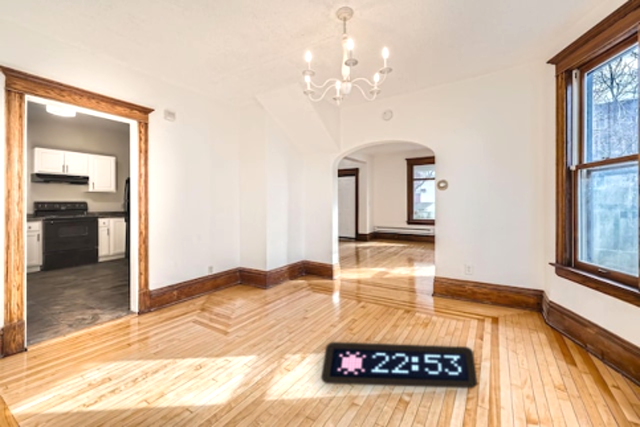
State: 22:53
